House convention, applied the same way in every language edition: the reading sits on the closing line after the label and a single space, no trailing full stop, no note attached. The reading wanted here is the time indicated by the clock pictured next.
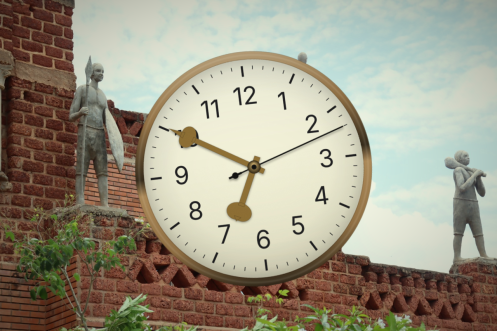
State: 6:50:12
